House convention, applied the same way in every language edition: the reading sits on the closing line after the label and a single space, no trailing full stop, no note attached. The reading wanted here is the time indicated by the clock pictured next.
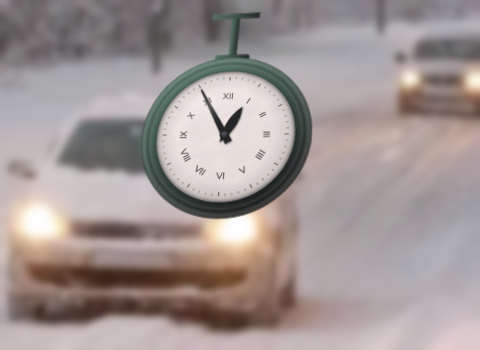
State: 12:55
